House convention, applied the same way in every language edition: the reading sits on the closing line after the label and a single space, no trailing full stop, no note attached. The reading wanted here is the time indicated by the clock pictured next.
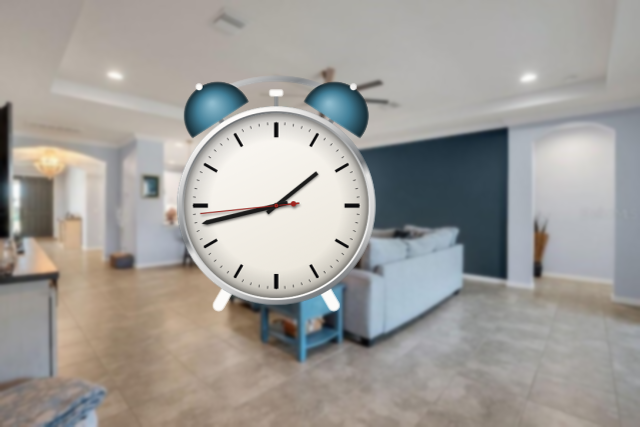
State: 1:42:44
